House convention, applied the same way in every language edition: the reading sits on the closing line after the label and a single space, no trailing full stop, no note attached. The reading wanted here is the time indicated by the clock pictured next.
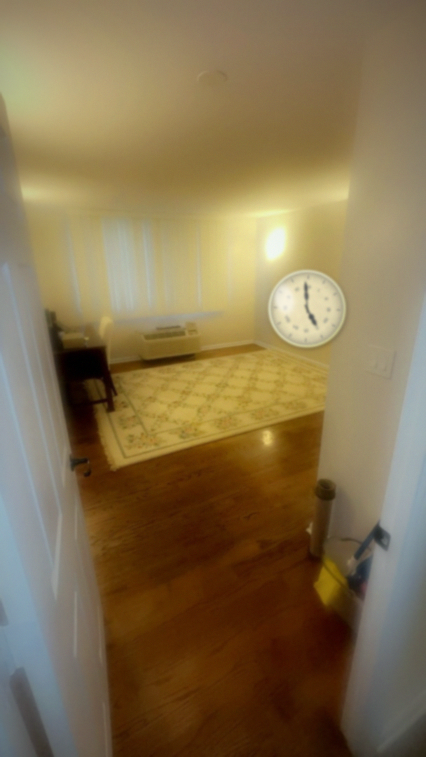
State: 4:59
